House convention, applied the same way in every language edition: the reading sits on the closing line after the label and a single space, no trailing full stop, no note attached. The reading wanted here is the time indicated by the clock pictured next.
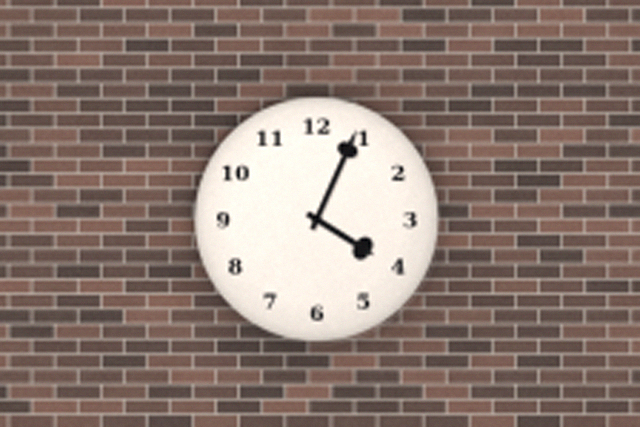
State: 4:04
